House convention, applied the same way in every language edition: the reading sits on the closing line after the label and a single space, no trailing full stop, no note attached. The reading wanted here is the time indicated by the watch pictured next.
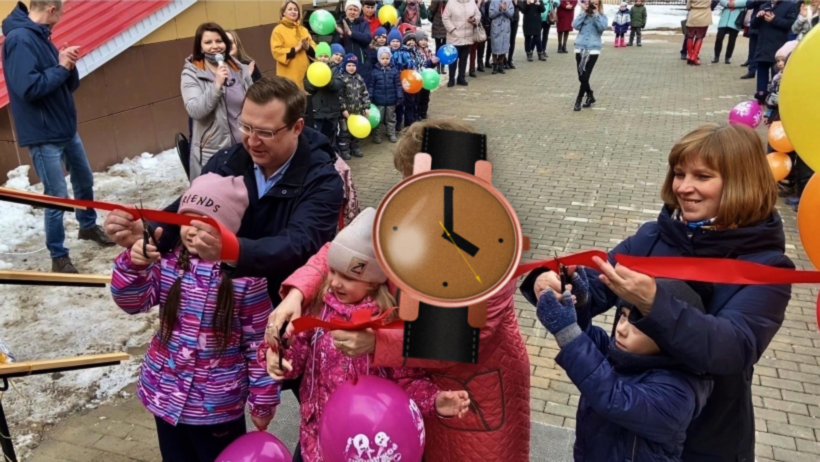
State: 3:59:24
